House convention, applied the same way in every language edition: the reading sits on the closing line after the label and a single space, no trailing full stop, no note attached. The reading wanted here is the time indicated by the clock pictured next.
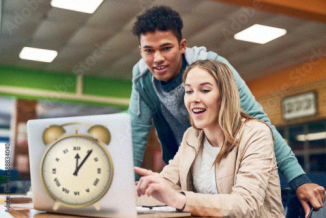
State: 12:06
